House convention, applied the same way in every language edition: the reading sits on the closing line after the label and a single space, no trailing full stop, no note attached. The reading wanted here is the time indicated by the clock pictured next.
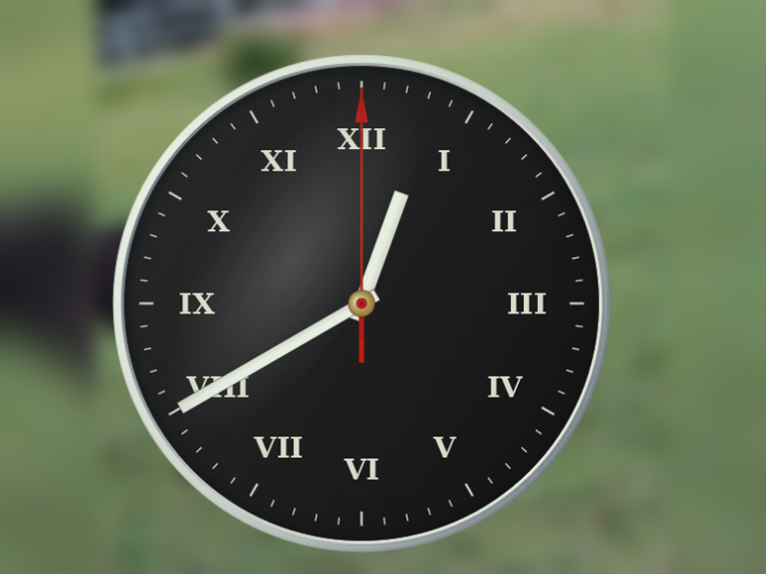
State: 12:40:00
